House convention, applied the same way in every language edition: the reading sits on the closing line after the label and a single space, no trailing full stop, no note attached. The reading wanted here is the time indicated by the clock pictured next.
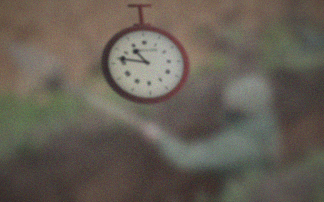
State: 10:47
